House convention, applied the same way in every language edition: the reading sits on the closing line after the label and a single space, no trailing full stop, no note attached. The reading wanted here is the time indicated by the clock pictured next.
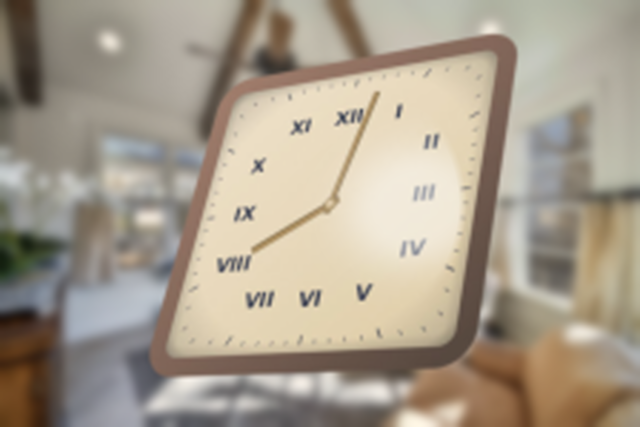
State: 8:02
